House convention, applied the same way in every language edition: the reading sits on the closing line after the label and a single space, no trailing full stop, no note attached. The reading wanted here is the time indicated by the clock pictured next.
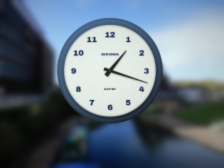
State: 1:18
